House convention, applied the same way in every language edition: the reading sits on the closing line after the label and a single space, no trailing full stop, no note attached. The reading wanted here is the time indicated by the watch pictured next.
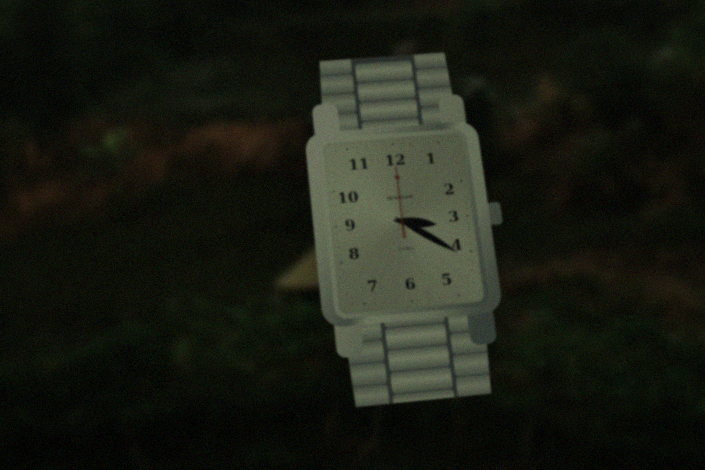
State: 3:21:00
